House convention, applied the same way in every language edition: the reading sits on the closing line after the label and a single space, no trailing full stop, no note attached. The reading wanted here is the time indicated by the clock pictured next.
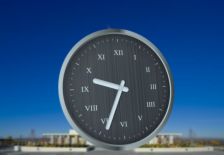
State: 9:34
